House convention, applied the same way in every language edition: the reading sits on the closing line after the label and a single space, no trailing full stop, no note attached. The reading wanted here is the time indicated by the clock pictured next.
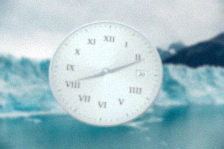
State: 8:11
